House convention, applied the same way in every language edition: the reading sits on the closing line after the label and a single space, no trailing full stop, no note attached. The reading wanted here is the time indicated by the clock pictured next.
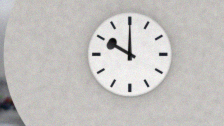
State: 10:00
